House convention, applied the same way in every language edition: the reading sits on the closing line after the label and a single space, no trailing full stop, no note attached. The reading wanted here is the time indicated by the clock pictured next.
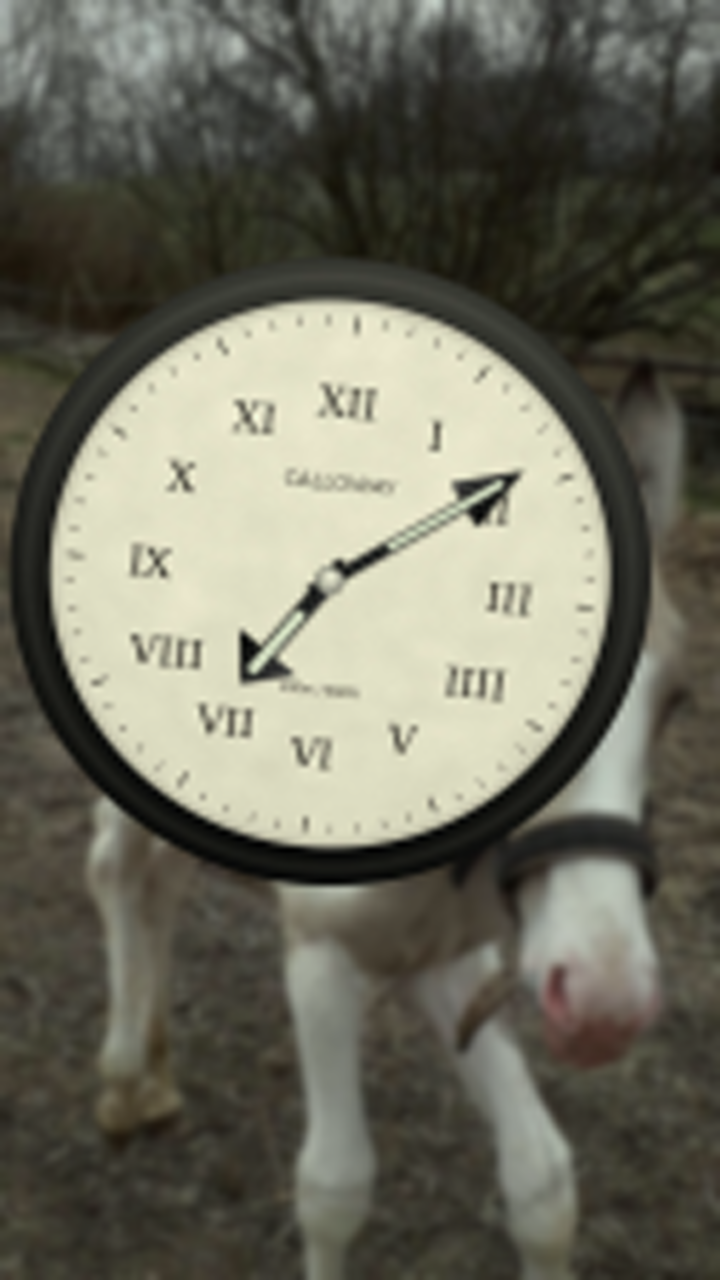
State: 7:09
